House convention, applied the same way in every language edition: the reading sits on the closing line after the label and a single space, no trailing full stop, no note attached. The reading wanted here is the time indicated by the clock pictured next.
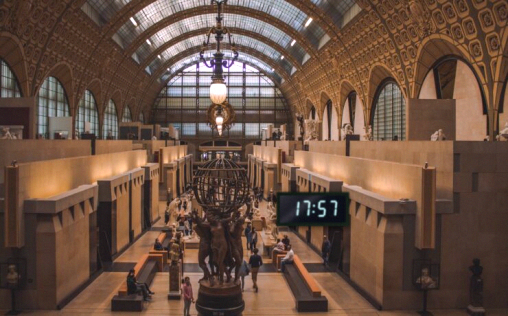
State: 17:57
